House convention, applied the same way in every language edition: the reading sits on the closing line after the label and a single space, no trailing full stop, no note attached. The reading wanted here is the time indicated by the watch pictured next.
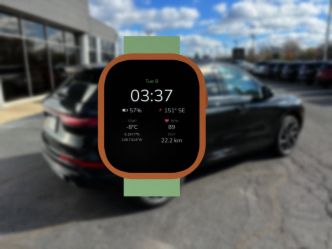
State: 3:37
